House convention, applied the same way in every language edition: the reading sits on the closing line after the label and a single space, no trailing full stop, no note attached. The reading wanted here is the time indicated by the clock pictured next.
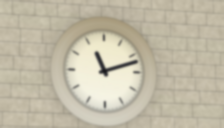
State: 11:12
